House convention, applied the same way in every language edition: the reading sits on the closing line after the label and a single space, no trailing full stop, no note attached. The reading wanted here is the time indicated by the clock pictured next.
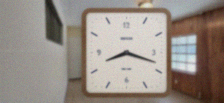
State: 8:18
